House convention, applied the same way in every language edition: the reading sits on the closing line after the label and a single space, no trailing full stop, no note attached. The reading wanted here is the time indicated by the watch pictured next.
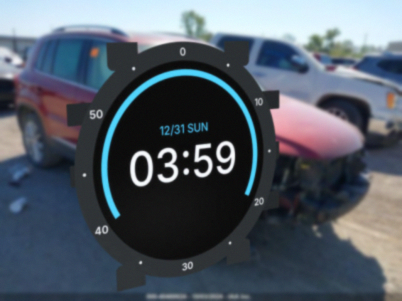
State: 3:59
